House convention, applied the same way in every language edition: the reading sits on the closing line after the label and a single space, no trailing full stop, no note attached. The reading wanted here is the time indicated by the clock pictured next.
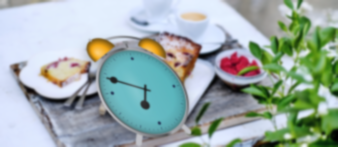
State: 6:49
